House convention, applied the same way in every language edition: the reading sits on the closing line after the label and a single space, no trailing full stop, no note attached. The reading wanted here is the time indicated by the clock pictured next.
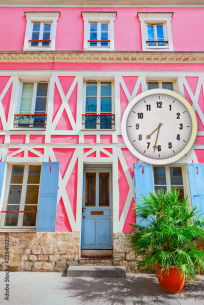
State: 7:32
